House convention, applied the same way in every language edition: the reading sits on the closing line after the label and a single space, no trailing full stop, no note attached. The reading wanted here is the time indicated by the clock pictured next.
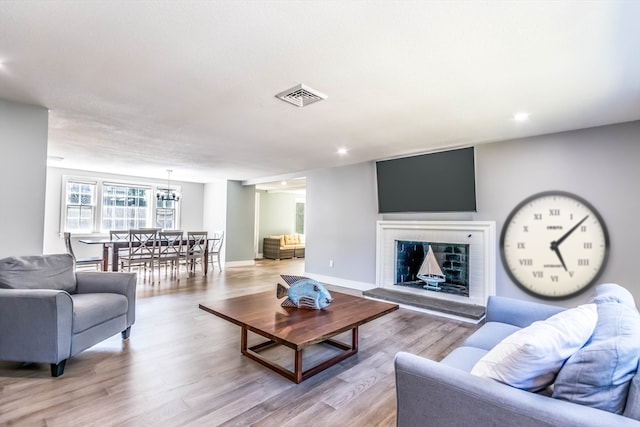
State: 5:08
